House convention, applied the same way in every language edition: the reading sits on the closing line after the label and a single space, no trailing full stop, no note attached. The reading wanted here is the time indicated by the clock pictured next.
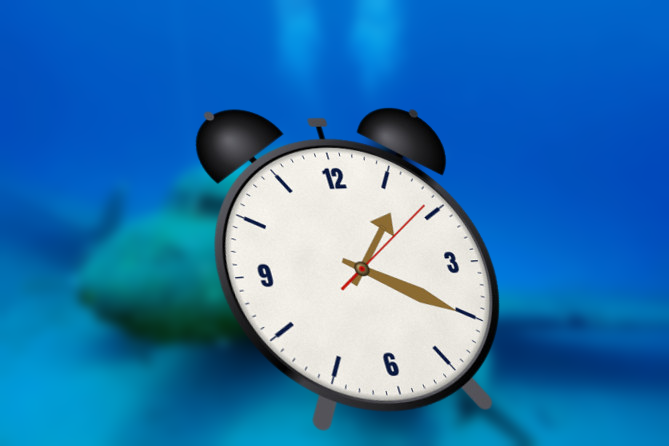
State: 1:20:09
